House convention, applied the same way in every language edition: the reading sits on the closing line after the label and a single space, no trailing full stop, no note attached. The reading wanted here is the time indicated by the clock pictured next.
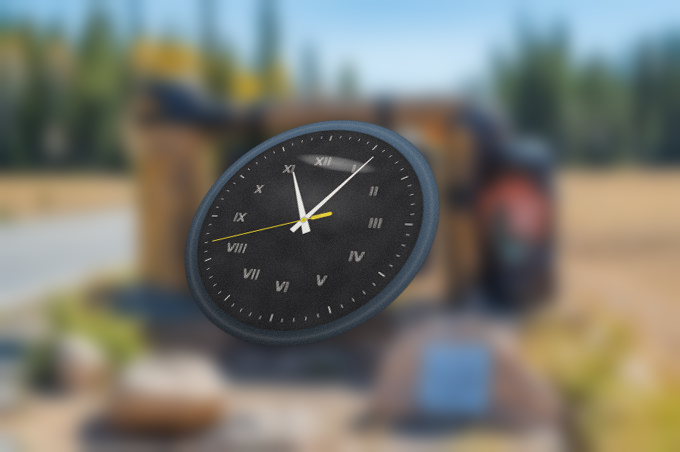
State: 11:05:42
